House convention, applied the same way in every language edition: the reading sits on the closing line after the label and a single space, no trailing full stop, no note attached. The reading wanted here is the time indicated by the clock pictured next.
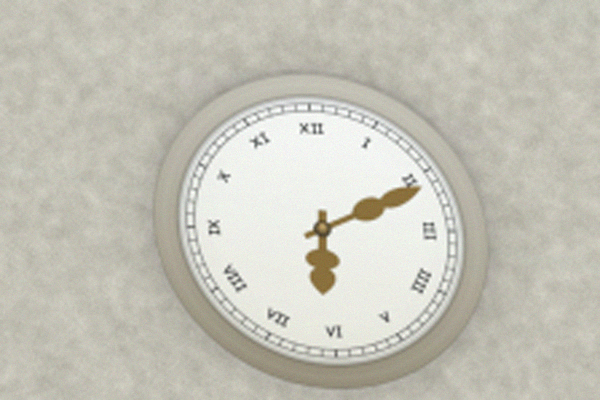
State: 6:11
